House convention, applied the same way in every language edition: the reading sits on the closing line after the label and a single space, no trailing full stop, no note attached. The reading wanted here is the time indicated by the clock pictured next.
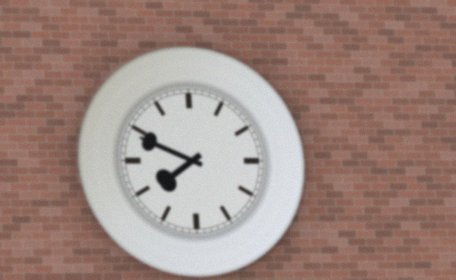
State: 7:49
